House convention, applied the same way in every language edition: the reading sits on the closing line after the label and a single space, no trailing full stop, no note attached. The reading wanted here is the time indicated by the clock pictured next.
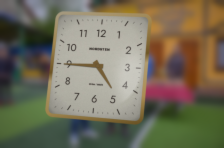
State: 4:45
